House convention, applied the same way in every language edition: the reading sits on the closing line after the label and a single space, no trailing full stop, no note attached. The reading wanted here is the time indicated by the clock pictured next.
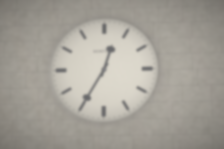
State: 12:35
